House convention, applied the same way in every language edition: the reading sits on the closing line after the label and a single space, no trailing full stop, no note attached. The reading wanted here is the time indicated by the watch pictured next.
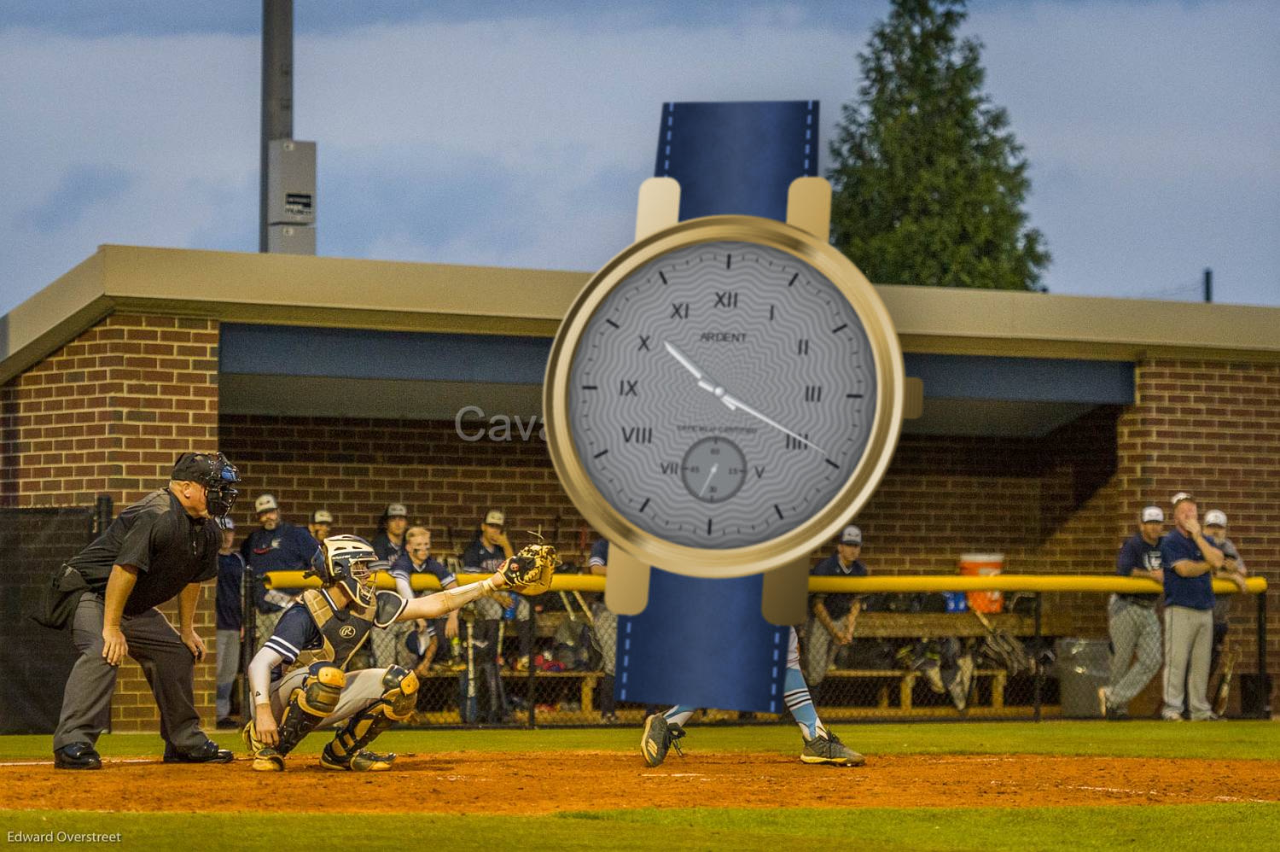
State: 10:19:34
